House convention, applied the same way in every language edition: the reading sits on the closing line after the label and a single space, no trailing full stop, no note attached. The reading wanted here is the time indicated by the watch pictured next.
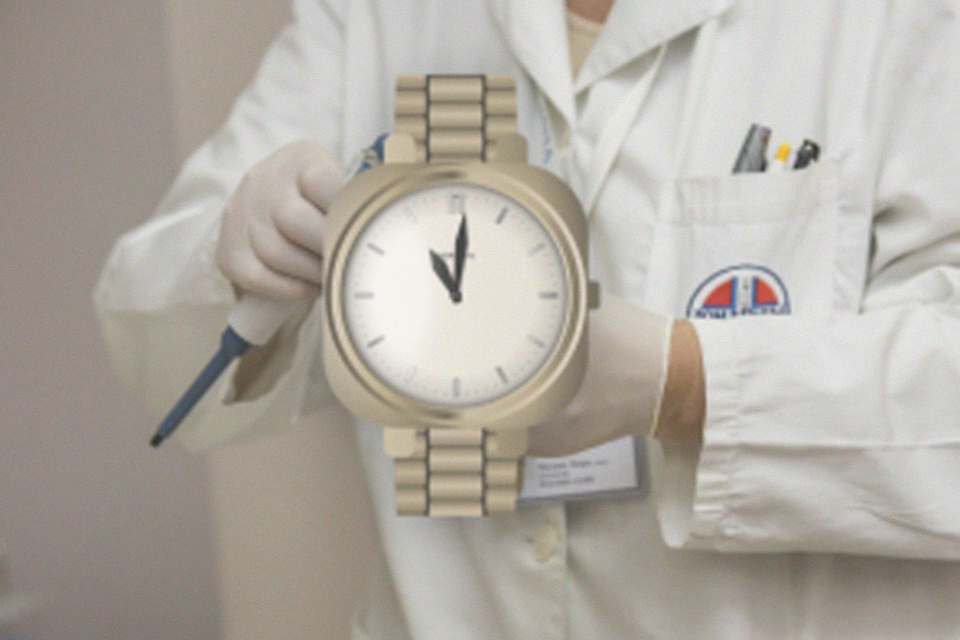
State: 11:01
